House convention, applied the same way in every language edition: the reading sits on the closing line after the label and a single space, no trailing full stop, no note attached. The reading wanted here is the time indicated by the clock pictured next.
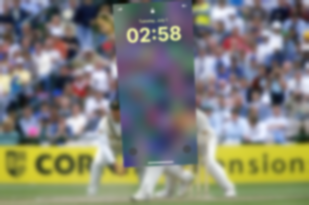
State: 2:58
